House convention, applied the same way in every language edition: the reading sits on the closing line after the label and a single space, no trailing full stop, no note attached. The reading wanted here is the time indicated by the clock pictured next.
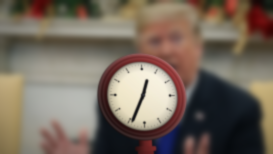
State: 12:34
